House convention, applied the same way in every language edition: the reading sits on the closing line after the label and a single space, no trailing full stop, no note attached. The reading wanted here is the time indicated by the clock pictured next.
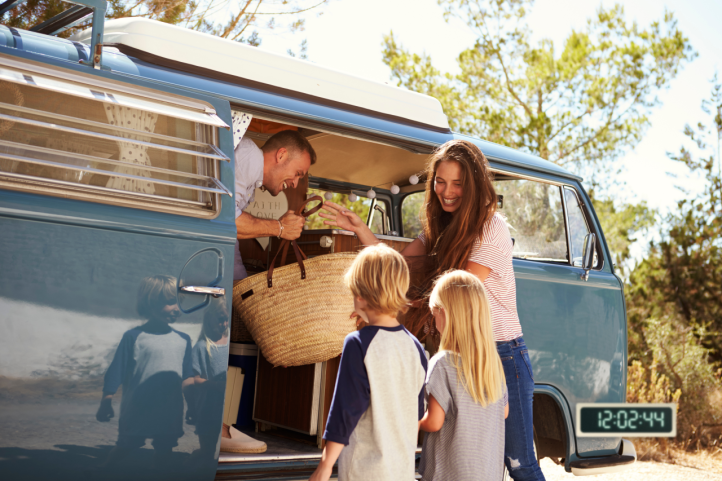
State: 12:02:44
